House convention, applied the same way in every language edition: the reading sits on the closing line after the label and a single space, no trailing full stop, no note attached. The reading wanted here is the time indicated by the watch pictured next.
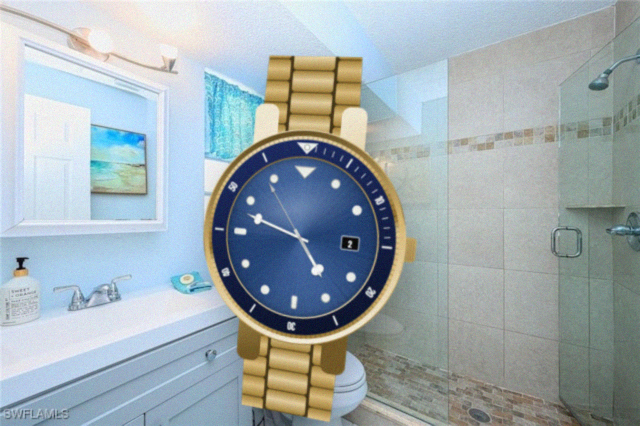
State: 4:47:54
